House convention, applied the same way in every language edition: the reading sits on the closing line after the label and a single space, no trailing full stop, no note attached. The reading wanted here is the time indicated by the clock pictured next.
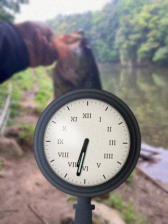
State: 6:32
